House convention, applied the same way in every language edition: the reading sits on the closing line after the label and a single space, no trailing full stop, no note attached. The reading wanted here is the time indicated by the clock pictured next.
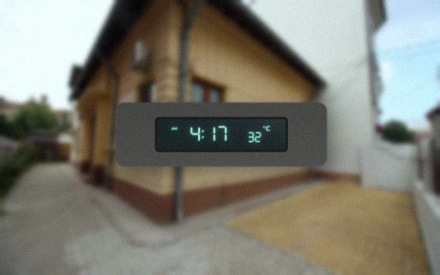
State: 4:17
